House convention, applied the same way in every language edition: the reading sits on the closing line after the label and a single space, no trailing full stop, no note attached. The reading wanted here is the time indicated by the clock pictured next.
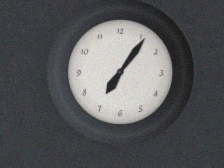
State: 7:06
